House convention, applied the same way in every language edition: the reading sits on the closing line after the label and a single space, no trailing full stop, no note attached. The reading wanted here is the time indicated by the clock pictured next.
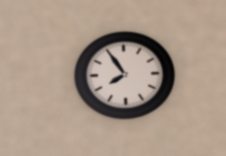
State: 7:55
